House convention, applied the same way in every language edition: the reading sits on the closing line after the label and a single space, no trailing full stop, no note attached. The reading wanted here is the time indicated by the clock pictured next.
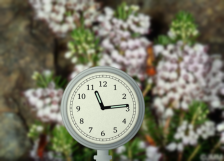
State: 11:14
